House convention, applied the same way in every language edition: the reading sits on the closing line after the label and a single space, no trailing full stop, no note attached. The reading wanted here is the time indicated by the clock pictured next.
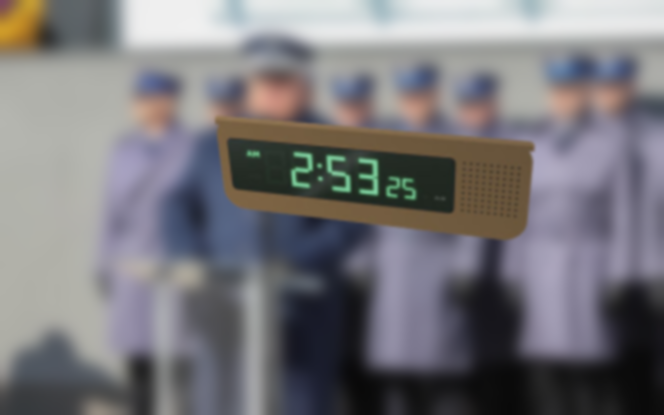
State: 2:53:25
